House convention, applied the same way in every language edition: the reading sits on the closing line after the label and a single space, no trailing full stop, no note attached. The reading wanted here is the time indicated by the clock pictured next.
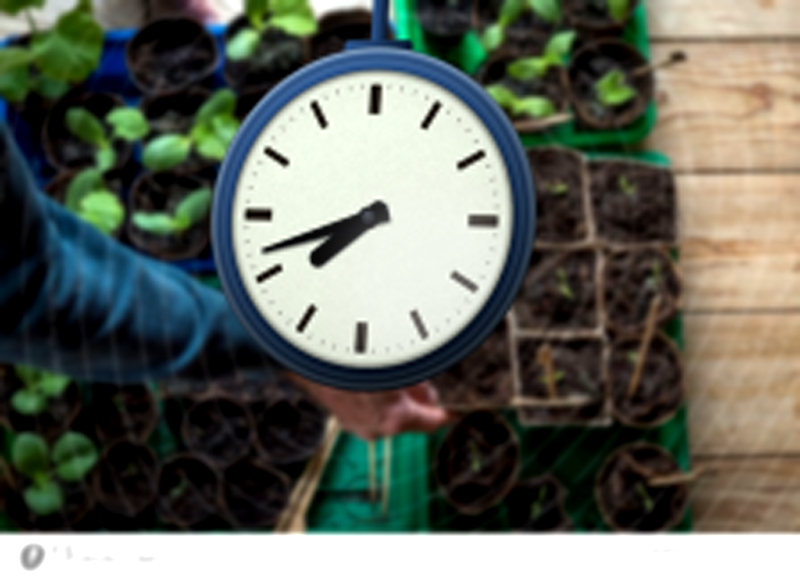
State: 7:42
